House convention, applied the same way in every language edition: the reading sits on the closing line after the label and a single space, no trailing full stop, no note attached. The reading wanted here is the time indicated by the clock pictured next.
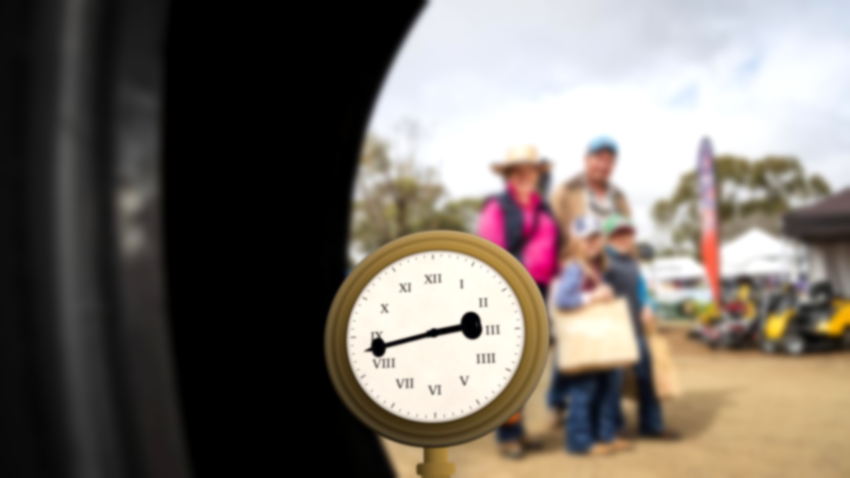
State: 2:43
